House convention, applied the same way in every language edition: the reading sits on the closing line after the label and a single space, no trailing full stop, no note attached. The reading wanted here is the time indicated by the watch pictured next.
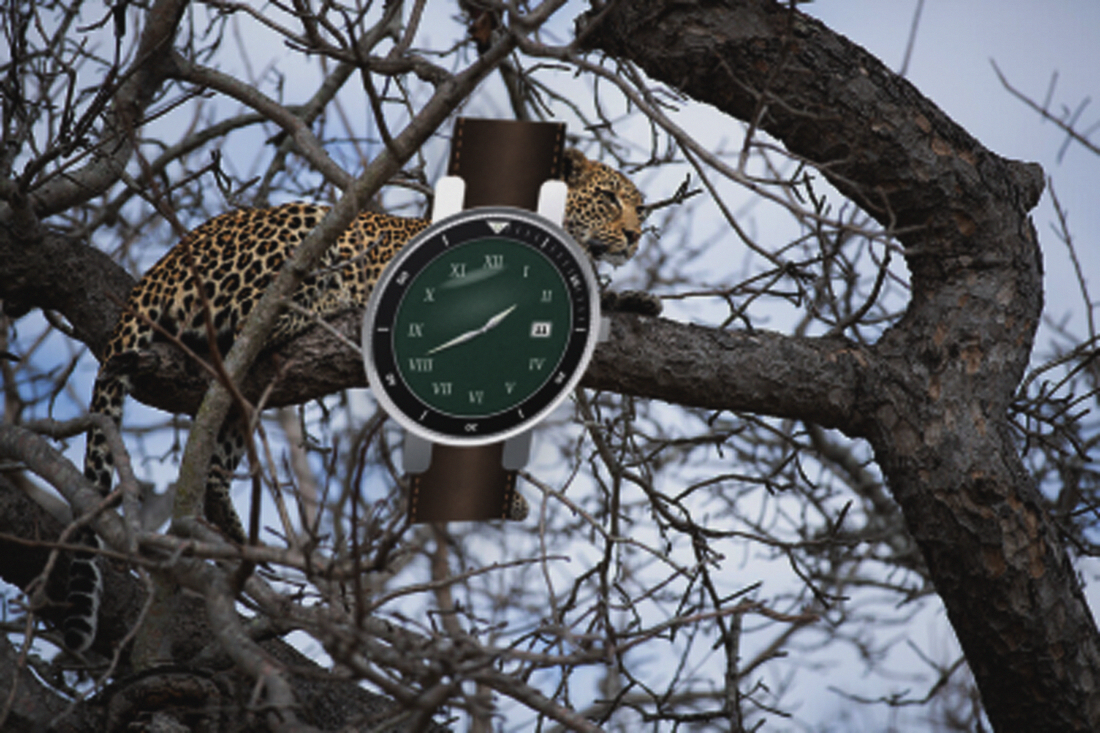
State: 1:41
